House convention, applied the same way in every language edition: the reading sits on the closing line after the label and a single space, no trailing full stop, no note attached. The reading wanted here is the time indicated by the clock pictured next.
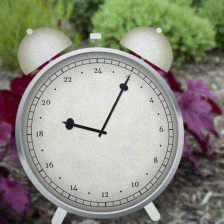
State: 19:05
